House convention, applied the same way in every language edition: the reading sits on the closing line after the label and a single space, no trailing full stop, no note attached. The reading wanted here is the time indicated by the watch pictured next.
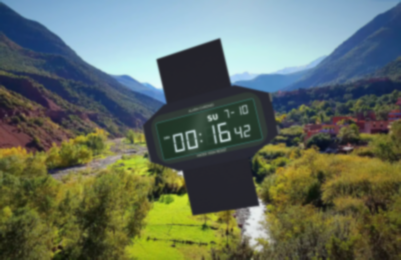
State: 0:16:42
